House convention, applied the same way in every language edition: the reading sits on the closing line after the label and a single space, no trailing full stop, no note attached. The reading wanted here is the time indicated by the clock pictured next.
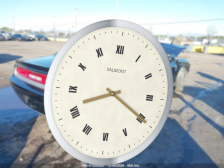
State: 8:20
